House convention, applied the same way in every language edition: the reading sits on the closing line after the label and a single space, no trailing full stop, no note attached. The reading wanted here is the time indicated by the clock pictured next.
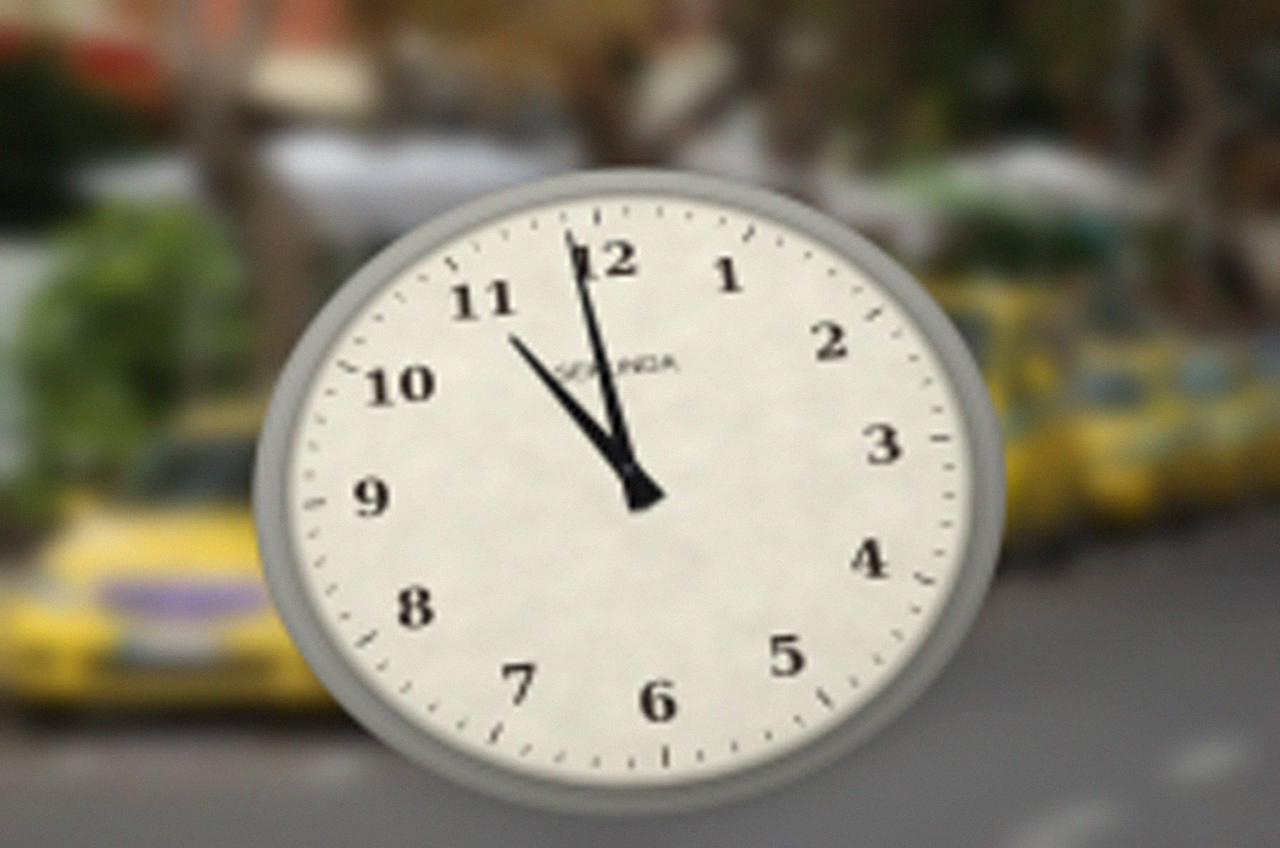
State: 10:59
